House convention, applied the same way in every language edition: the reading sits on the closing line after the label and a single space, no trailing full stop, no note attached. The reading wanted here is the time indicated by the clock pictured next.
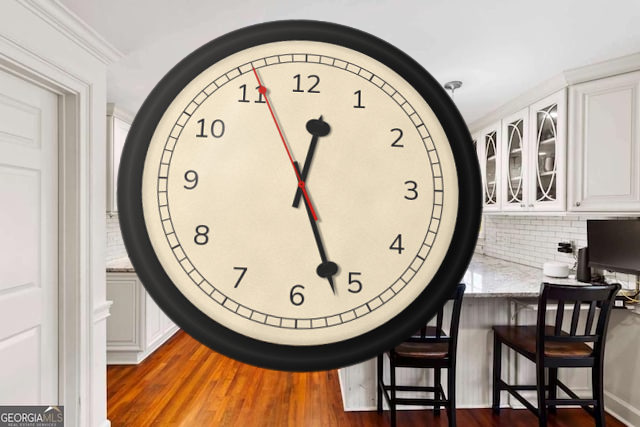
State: 12:26:56
